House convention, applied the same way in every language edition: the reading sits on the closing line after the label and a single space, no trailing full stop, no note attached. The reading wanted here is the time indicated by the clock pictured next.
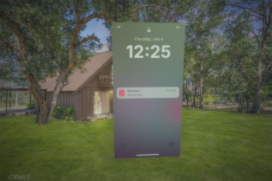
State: 12:25
